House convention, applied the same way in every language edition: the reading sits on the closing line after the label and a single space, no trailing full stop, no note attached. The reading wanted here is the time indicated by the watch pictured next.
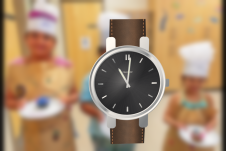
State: 11:01
